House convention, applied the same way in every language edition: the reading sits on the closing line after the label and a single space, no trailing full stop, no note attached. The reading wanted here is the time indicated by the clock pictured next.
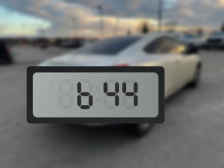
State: 6:44
